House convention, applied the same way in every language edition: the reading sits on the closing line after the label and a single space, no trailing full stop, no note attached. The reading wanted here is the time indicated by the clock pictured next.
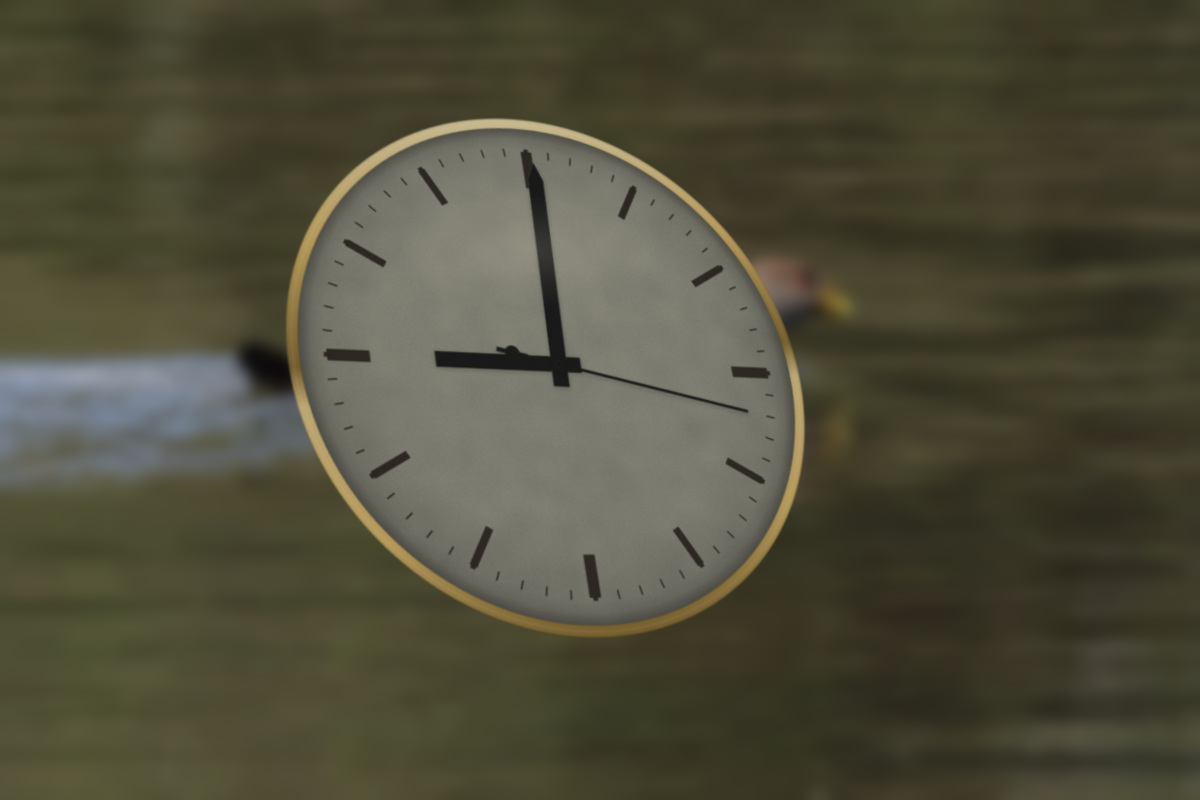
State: 9:00:17
